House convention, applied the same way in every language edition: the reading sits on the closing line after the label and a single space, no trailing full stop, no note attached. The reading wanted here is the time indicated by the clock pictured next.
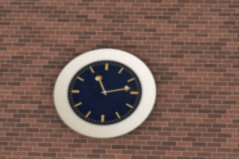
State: 11:13
